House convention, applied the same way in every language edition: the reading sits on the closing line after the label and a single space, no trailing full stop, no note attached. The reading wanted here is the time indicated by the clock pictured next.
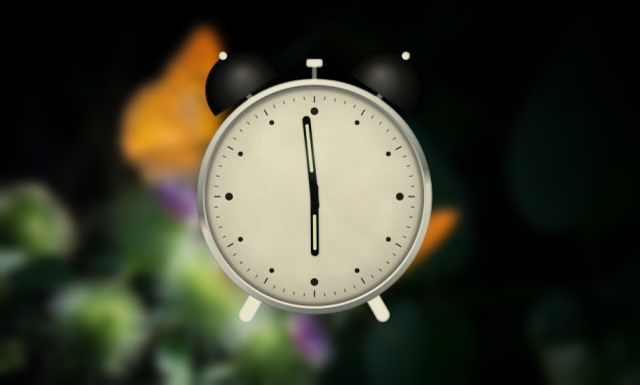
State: 5:59
